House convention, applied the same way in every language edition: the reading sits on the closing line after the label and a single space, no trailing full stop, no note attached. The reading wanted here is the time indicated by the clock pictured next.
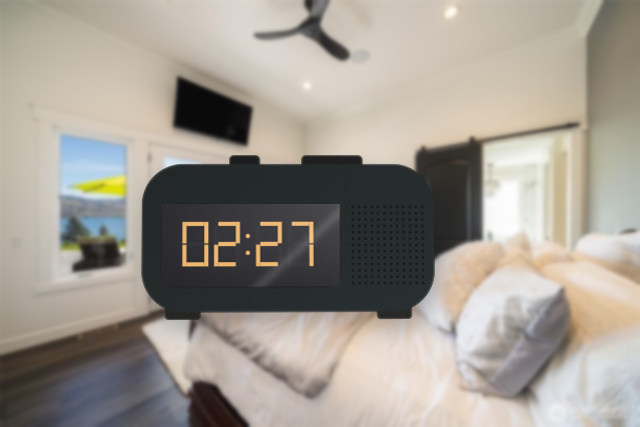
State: 2:27
